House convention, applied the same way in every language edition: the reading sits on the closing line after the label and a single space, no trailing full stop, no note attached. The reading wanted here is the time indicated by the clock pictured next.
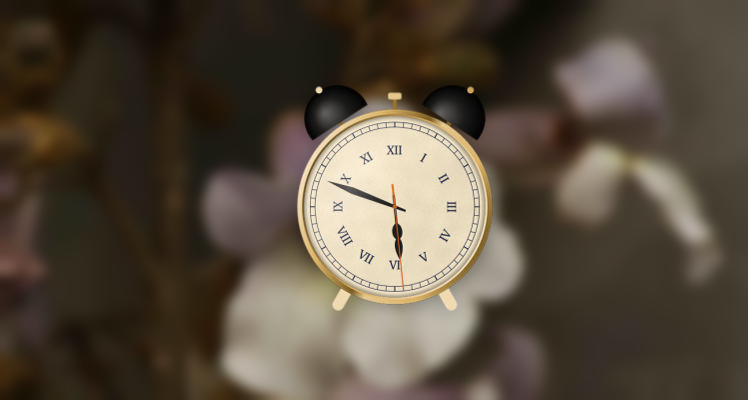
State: 5:48:29
